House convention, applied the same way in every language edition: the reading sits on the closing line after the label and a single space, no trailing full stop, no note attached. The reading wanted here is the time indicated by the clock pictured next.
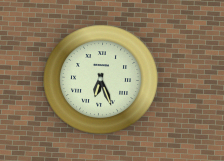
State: 6:26
